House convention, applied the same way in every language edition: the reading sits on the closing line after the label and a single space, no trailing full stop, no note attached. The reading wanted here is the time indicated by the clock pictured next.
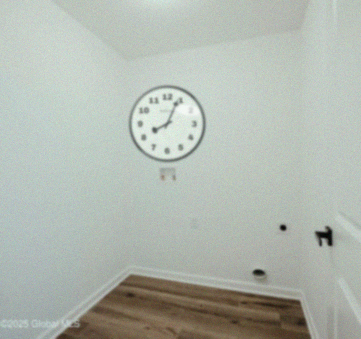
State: 8:04
